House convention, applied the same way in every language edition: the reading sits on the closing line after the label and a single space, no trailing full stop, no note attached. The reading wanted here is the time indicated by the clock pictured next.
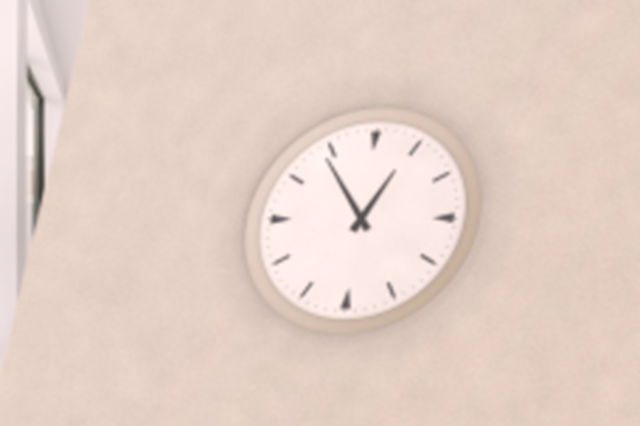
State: 12:54
